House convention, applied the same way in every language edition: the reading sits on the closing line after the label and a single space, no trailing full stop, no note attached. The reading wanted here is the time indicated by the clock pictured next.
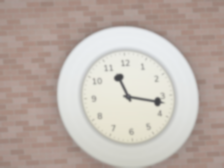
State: 11:17
